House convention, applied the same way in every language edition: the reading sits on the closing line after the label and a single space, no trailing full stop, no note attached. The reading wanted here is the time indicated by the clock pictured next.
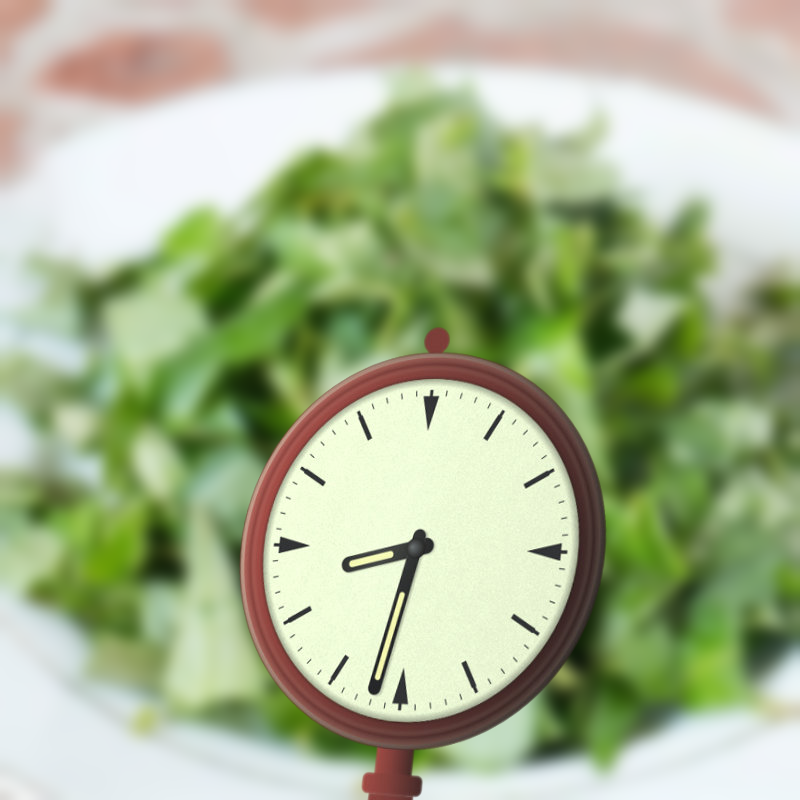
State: 8:32
